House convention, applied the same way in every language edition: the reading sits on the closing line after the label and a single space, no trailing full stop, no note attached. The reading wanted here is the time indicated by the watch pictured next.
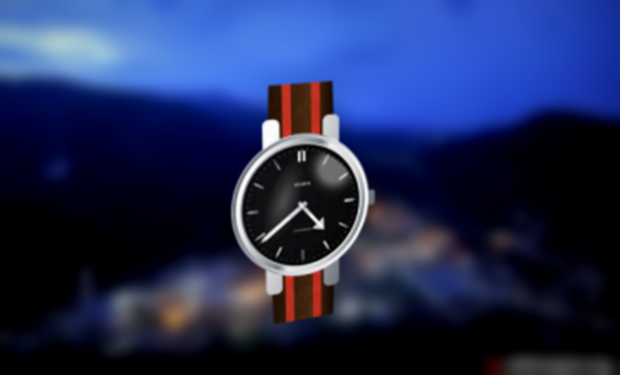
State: 4:39
